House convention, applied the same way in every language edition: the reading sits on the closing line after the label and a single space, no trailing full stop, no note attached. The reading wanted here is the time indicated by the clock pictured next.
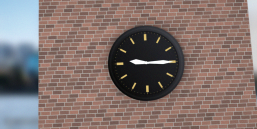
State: 9:15
